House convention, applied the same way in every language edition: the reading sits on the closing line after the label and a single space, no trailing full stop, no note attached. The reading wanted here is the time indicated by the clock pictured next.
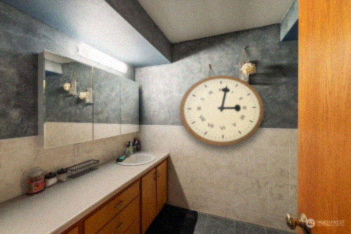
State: 3:02
